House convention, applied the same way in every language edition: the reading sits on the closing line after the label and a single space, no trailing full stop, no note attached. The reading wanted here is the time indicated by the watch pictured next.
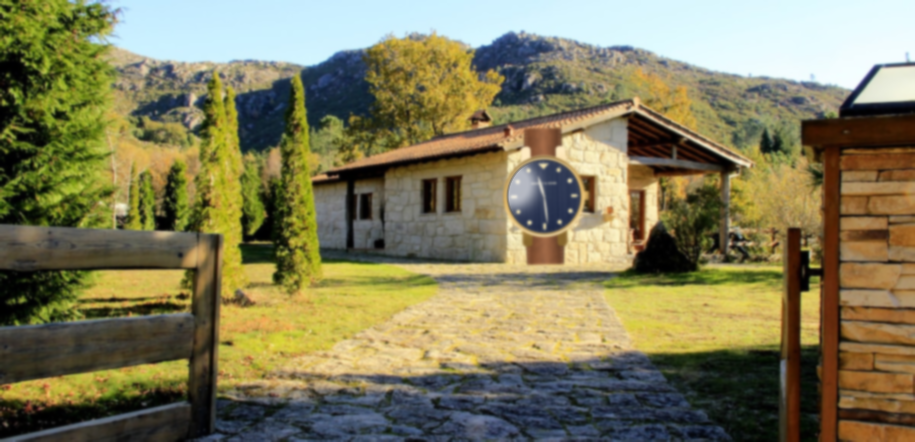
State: 11:29
